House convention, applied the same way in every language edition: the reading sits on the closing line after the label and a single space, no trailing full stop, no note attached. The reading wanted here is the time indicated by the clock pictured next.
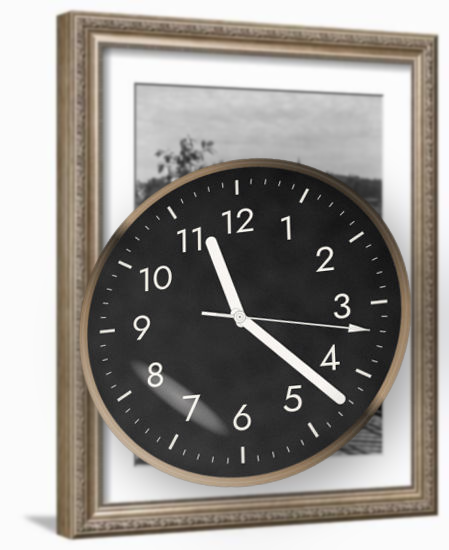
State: 11:22:17
